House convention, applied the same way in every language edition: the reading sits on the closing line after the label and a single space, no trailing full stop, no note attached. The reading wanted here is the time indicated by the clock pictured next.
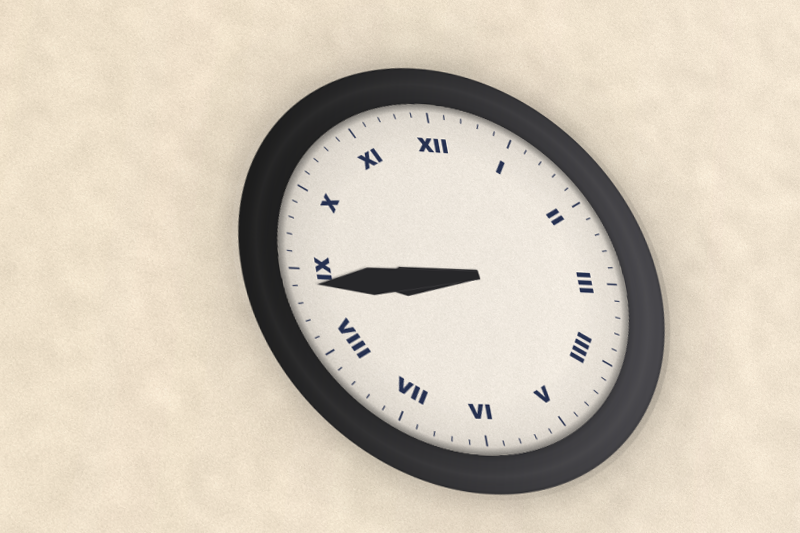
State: 8:44
